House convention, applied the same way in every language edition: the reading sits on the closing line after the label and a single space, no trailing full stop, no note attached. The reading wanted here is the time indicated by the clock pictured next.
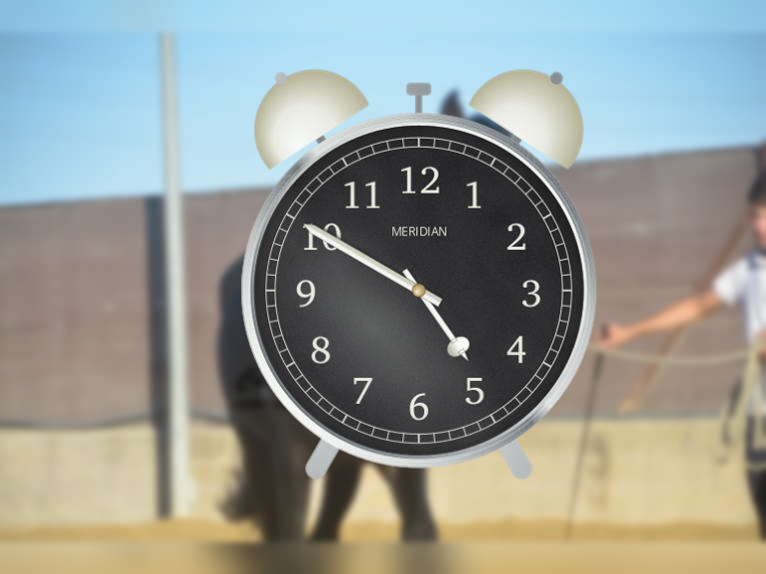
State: 4:50
